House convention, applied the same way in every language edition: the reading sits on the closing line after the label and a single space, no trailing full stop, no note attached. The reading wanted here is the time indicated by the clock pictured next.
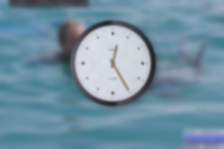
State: 12:25
